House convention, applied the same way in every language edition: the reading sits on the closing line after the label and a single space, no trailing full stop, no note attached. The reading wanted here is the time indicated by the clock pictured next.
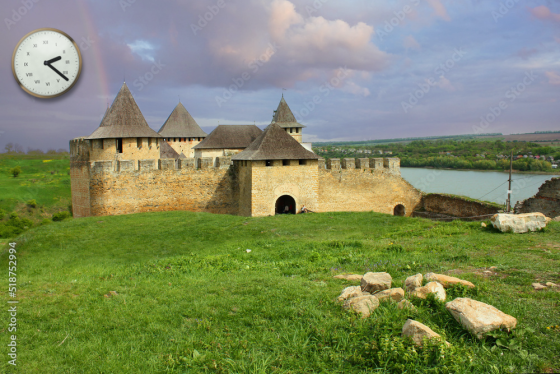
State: 2:22
